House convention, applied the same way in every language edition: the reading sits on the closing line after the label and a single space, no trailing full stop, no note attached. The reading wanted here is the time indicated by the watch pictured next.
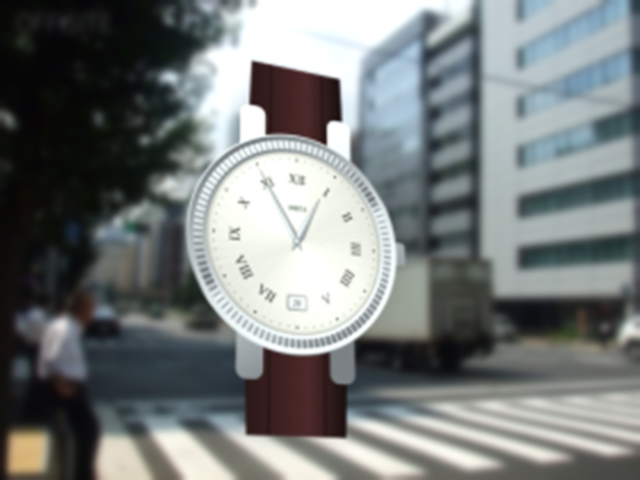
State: 12:55
